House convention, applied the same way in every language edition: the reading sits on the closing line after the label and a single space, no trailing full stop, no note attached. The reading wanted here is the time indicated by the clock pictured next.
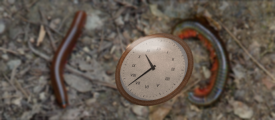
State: 10:37
